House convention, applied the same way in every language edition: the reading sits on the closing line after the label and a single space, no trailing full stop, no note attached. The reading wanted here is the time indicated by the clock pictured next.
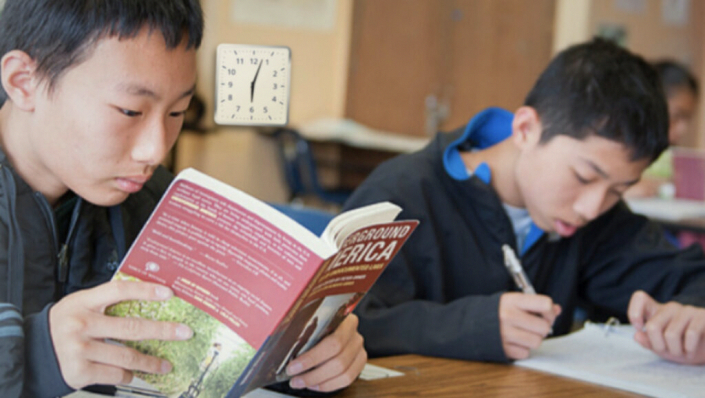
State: 6:03
